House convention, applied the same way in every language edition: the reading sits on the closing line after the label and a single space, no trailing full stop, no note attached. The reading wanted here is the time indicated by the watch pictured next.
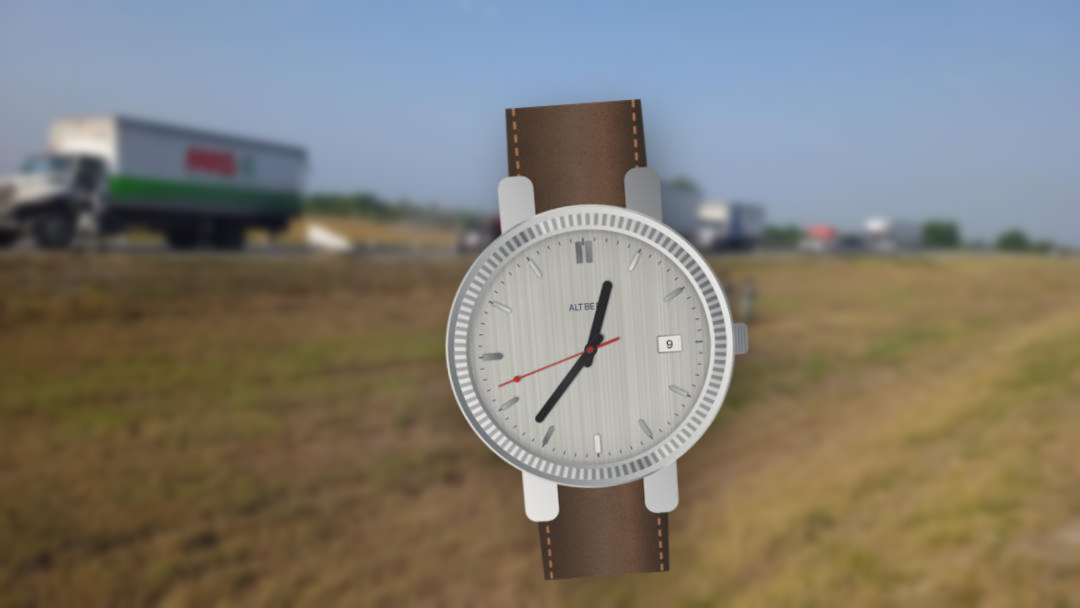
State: 12:36:42
